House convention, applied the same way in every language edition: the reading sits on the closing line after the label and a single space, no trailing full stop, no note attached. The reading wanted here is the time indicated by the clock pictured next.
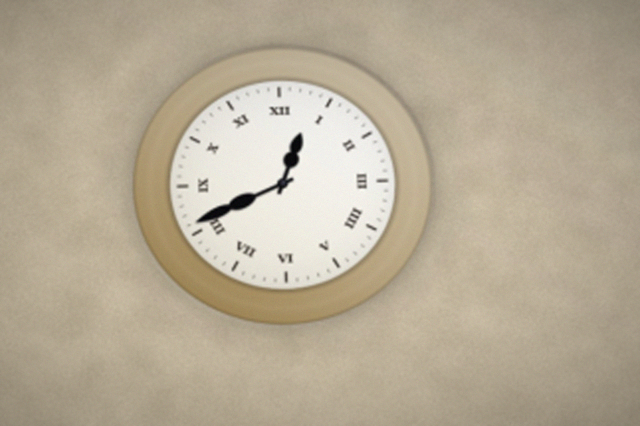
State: 12:41
